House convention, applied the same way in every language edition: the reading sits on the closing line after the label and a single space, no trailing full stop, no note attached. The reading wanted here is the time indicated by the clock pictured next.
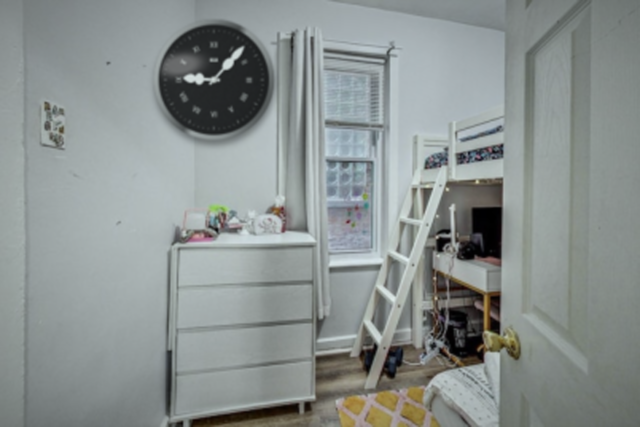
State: 9:07
